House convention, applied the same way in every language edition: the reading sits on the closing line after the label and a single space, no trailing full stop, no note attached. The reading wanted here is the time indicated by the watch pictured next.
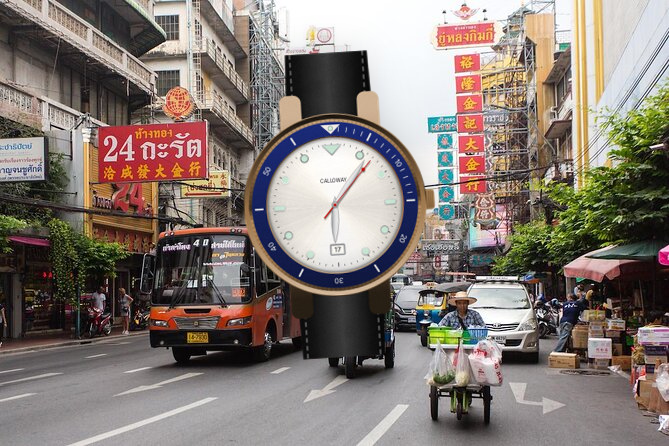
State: 6:06:07
